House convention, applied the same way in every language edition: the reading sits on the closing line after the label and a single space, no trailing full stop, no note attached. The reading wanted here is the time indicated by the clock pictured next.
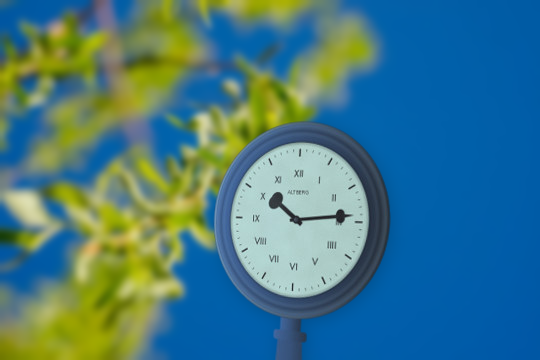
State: 10:14
